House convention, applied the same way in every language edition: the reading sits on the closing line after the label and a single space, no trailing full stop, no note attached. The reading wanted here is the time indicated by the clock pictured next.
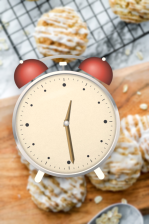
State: 12:29
